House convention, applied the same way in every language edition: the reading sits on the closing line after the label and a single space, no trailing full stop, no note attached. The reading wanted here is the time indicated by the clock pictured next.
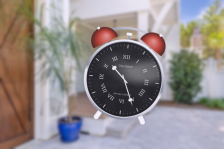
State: 10:26
